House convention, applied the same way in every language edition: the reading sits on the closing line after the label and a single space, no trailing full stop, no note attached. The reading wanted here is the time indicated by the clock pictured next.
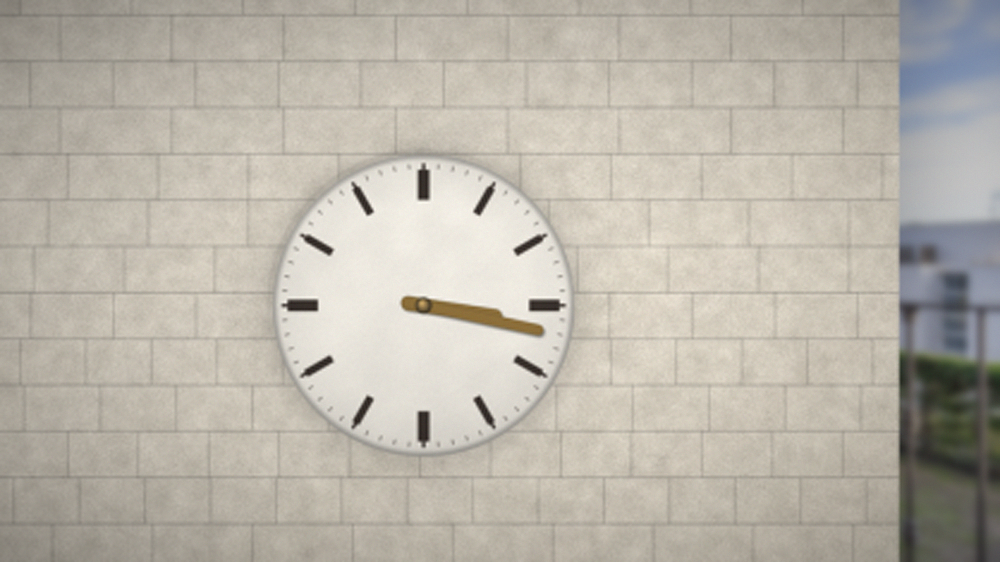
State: 3:17
